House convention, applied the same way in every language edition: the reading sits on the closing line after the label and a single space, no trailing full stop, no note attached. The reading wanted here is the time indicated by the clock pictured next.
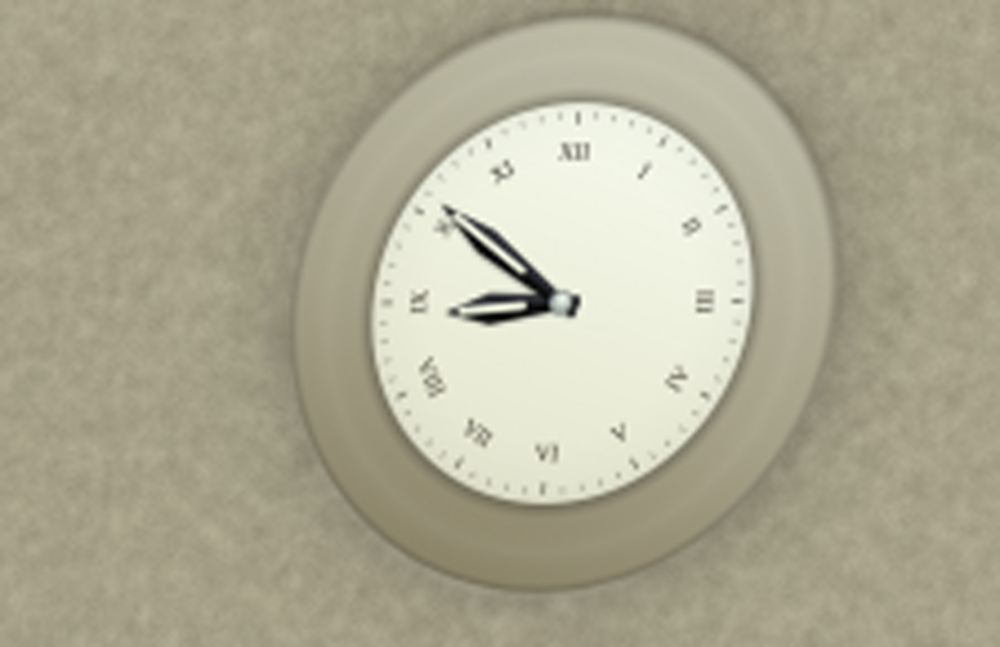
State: 8:51
